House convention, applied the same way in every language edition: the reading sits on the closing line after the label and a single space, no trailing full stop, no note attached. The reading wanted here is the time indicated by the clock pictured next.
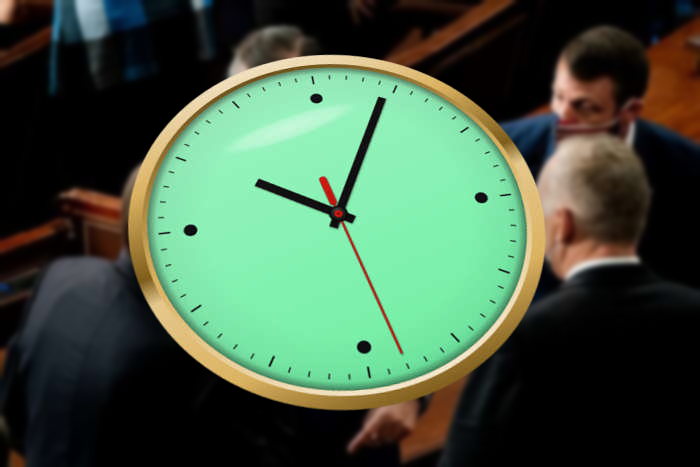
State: 10:04:28
